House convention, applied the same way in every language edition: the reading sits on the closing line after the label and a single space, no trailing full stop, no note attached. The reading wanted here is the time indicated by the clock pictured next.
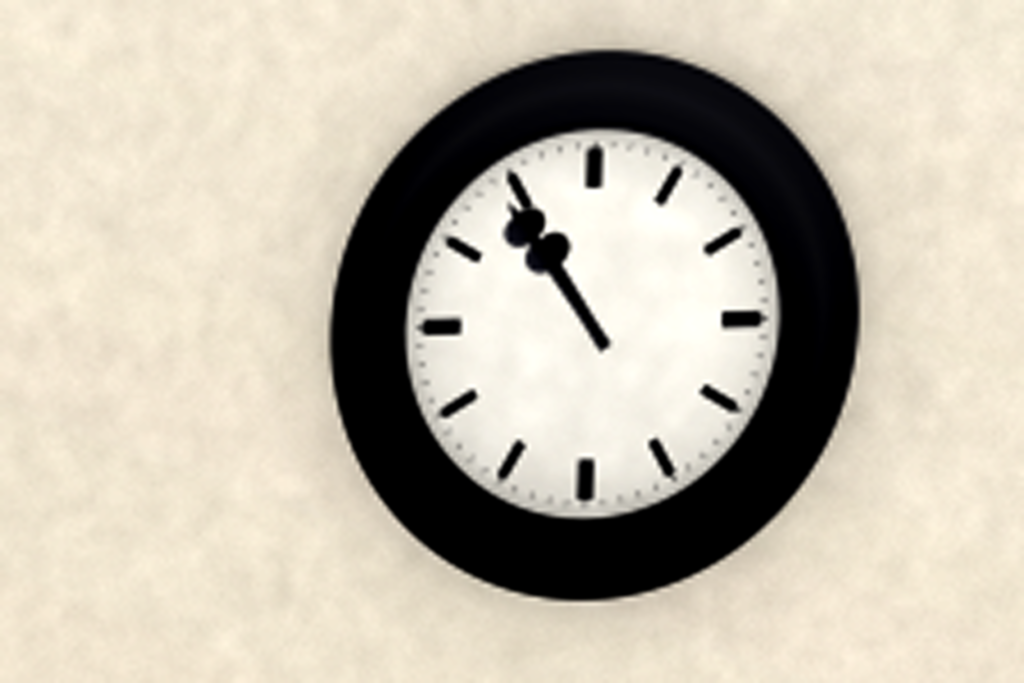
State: 10:54
